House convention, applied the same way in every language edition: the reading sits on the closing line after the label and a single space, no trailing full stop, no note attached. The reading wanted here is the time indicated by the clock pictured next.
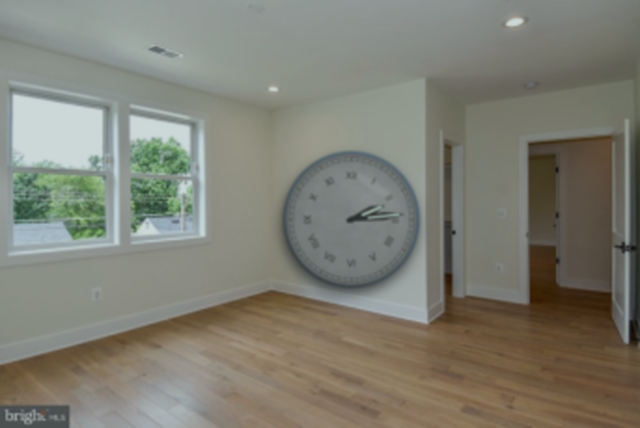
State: 2:14
